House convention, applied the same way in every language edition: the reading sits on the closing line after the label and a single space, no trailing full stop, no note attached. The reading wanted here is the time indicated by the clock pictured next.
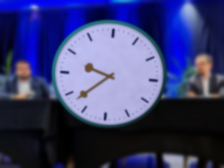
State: 9:38
